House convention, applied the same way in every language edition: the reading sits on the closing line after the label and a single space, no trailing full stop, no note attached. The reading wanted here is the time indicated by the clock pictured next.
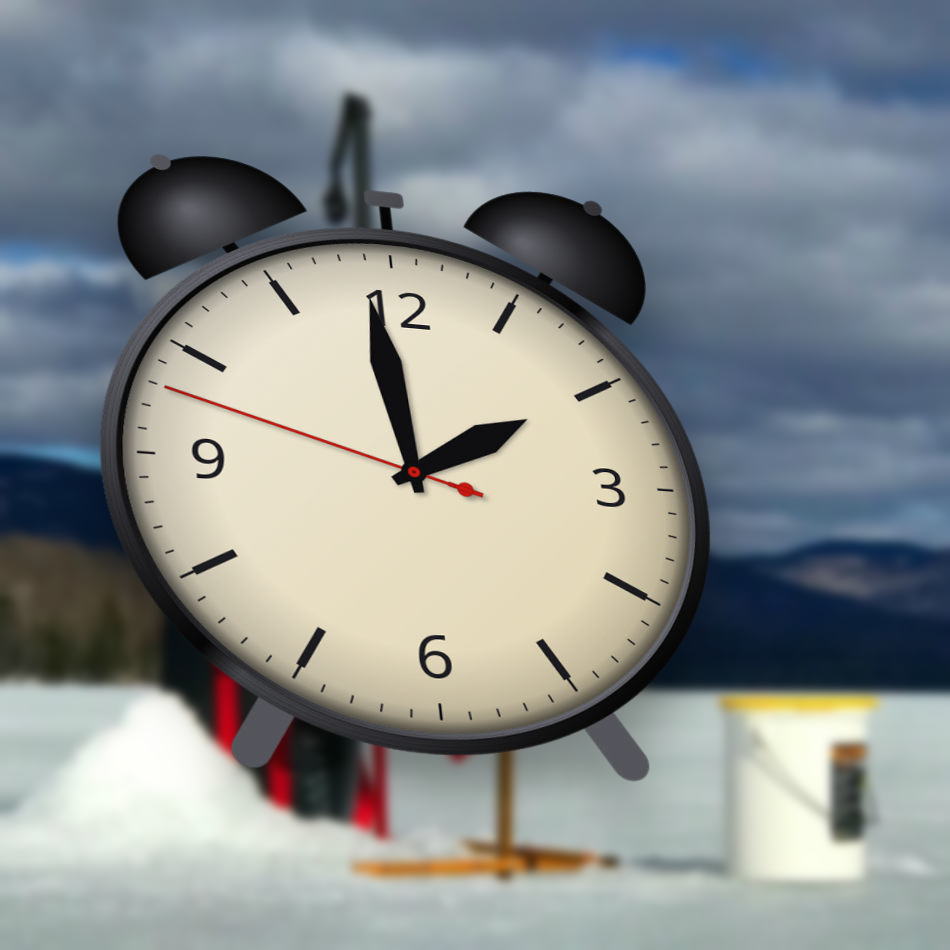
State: 1:58:48
